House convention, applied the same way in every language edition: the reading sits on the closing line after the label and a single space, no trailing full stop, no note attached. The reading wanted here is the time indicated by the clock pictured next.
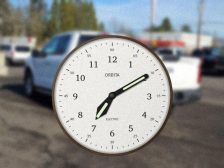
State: 7:10
